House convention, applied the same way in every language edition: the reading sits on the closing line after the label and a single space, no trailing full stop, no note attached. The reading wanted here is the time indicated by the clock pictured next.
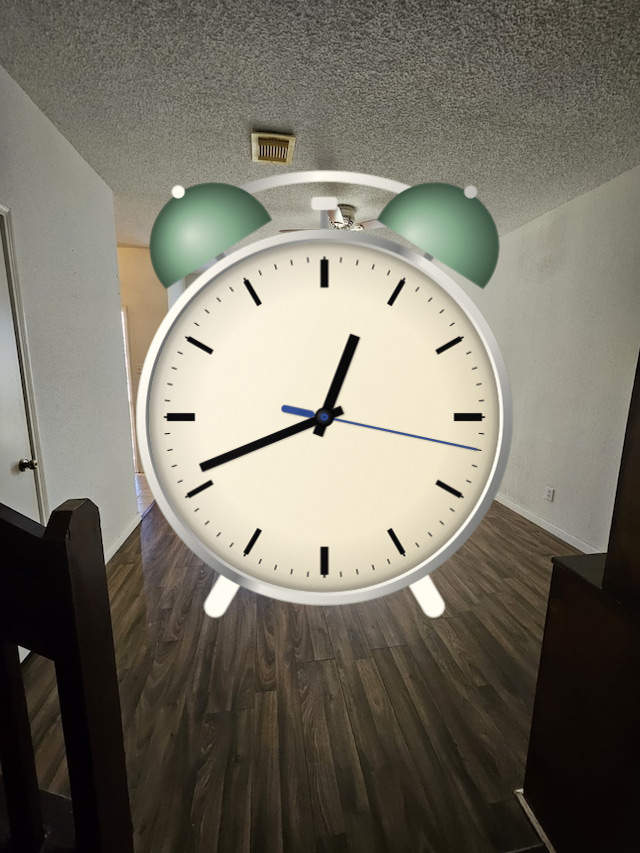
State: 12:41:17
